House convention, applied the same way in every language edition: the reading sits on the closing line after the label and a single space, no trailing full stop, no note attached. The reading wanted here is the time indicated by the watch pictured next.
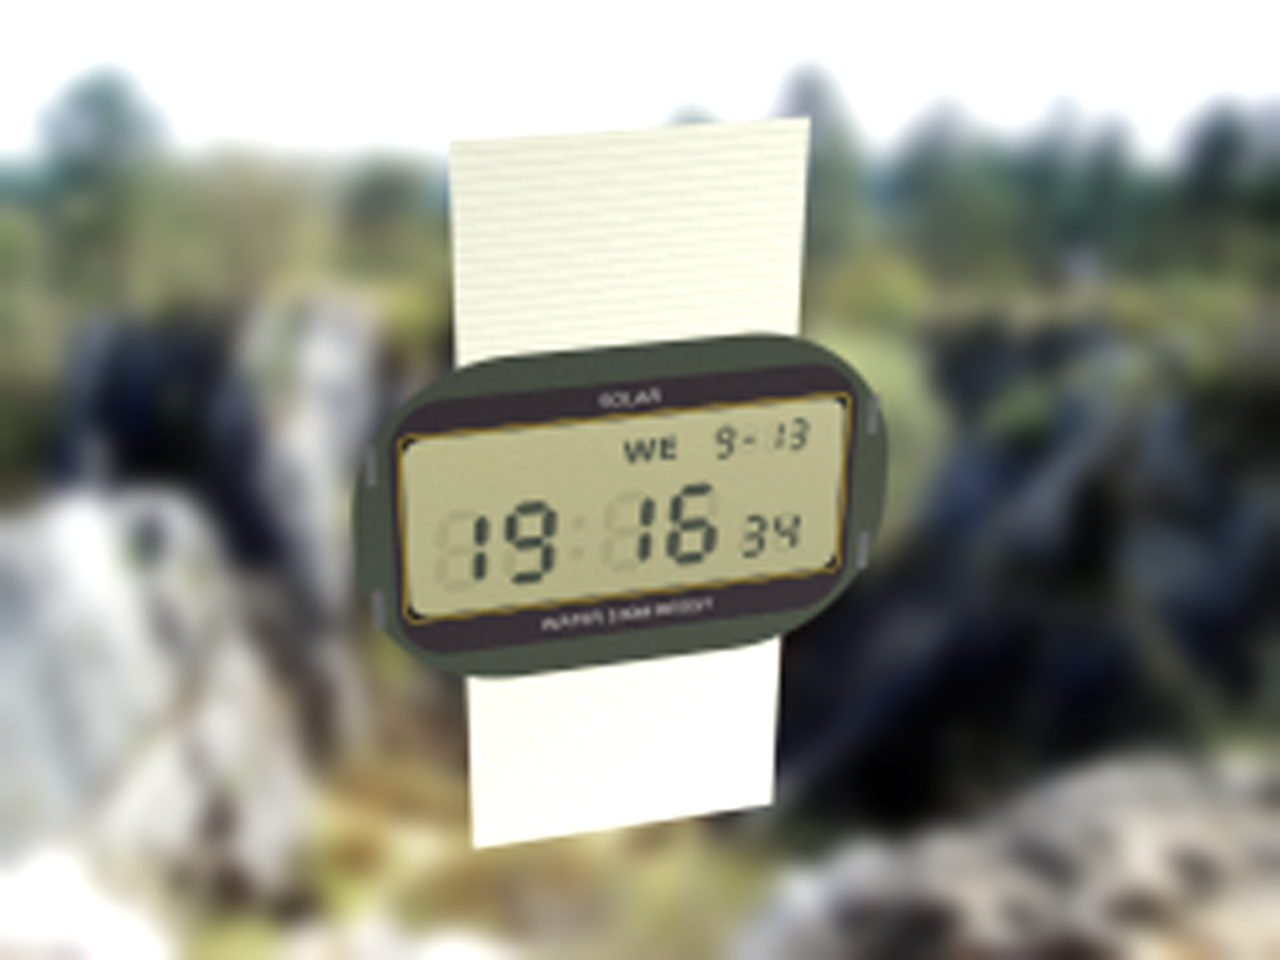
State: 19:16:34
